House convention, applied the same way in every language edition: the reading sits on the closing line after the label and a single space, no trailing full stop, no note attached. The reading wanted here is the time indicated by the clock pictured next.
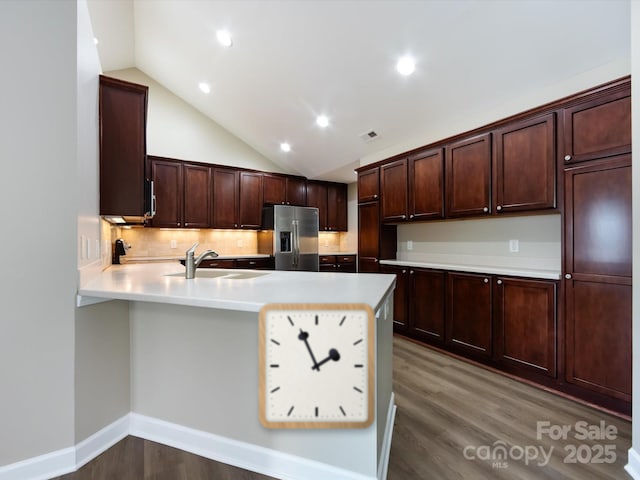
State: 1:56
